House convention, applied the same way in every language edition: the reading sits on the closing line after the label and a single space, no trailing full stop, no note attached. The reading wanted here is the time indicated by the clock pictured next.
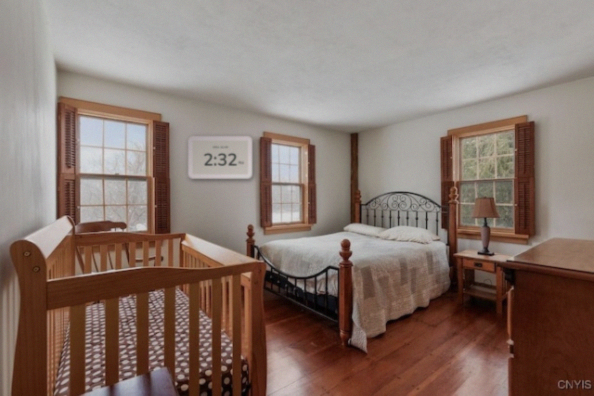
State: 2:32
